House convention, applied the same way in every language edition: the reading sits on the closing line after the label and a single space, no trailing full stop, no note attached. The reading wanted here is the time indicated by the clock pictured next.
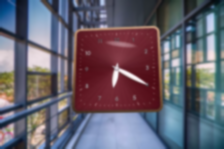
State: 6:20
